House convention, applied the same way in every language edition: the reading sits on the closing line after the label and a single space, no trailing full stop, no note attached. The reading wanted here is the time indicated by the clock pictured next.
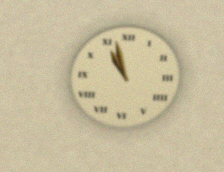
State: 10:57
